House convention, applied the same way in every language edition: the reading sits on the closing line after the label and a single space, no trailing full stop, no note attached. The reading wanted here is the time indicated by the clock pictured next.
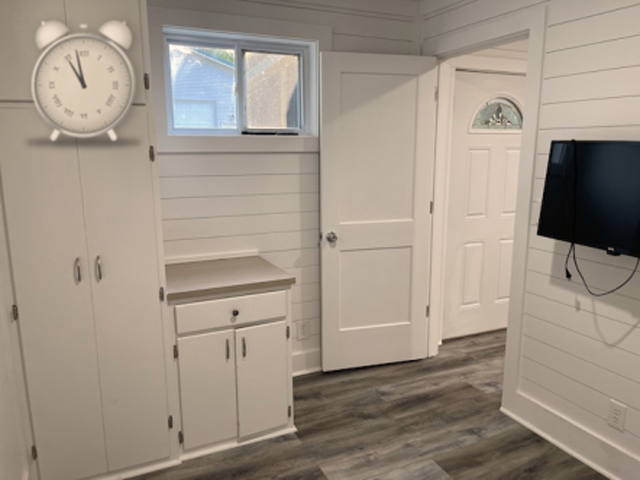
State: 10:58
